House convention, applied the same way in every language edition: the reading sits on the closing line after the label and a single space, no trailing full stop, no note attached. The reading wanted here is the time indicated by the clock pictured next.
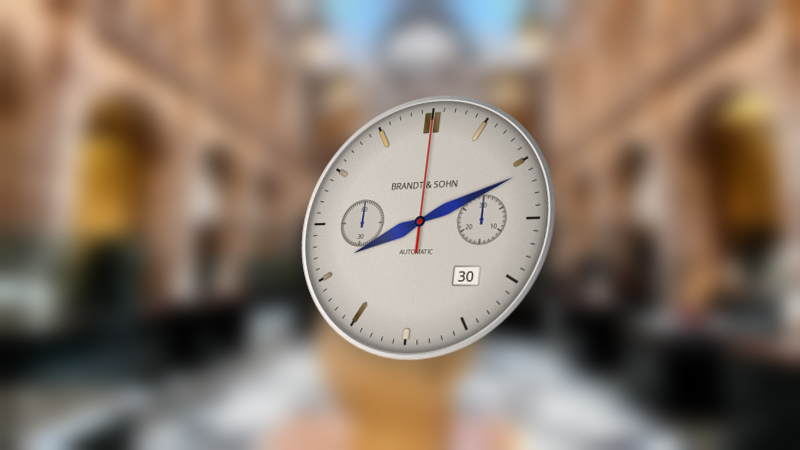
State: 8:11
